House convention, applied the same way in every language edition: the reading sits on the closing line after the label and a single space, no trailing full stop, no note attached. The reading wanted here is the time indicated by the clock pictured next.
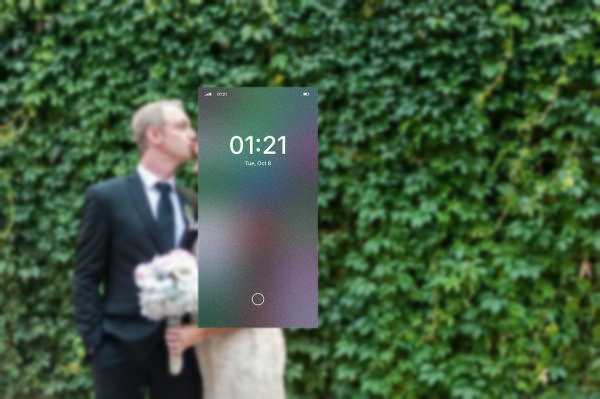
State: 1:21
